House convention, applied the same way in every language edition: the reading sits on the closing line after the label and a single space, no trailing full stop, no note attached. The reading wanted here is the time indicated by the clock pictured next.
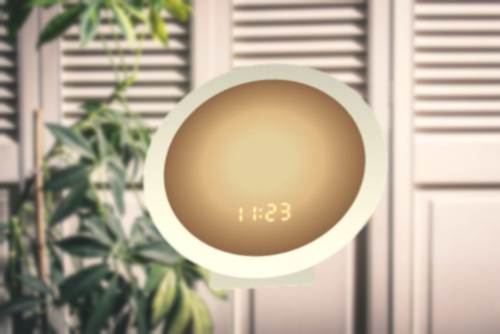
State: 11:23
